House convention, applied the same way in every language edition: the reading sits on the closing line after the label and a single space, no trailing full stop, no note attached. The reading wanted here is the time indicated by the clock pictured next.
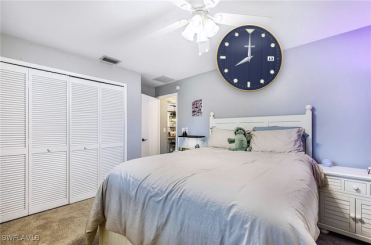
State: 8:00
